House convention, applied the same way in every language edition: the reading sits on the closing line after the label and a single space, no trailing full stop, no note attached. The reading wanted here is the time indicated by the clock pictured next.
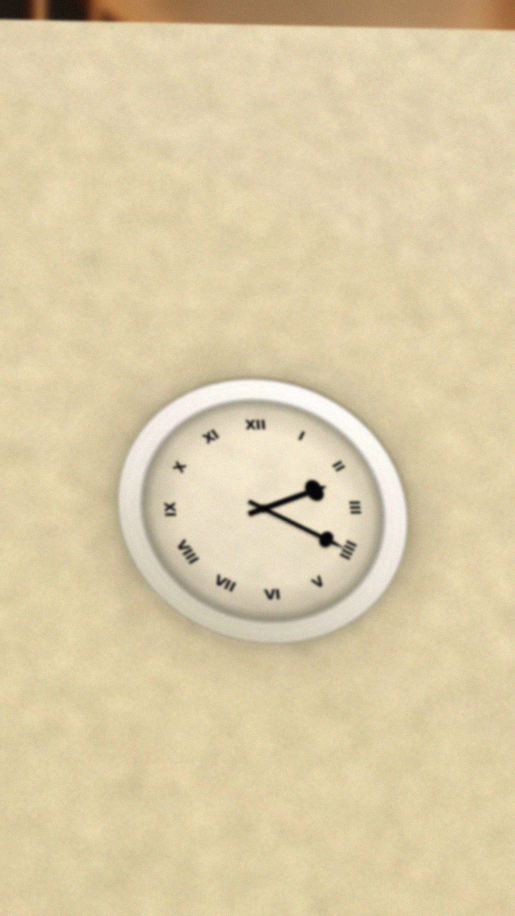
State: 2:20
